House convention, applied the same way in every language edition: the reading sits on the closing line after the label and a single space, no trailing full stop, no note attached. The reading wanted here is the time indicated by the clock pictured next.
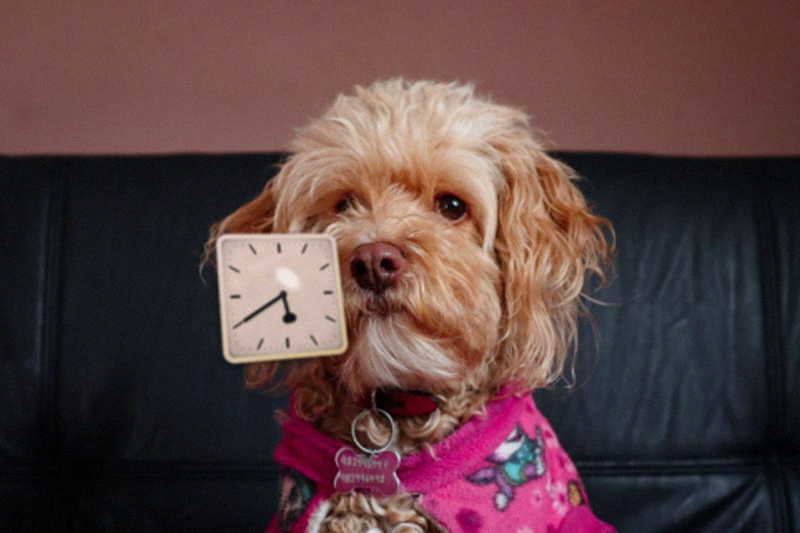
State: 5:40
